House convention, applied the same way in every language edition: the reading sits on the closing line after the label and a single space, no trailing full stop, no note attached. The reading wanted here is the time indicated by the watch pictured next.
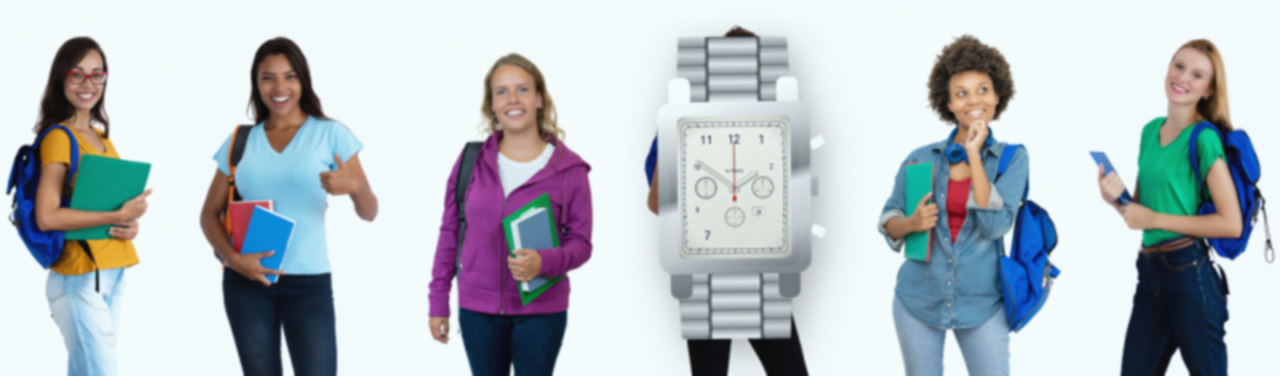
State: 1:51
